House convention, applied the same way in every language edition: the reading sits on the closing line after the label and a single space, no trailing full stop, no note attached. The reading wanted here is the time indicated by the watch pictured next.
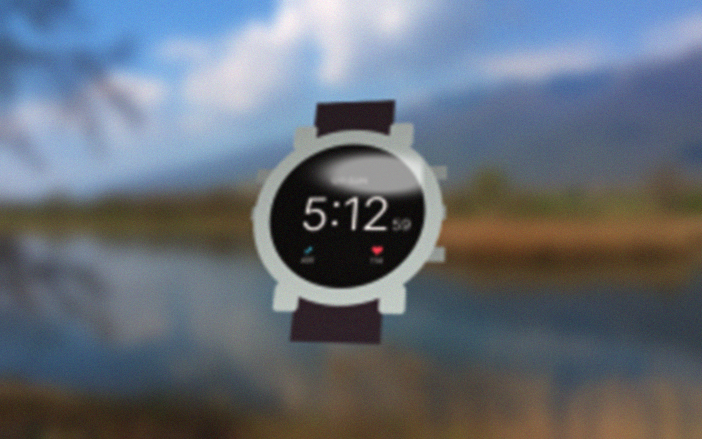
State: 5:12
